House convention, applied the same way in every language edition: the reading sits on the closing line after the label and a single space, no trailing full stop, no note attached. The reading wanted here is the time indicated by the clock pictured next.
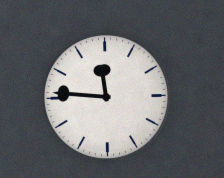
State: 11:46
